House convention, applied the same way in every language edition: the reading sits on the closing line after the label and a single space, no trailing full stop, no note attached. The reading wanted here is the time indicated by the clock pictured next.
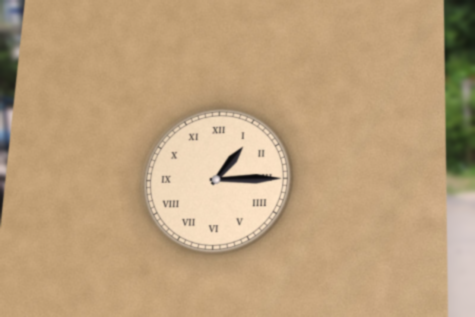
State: 1:15
